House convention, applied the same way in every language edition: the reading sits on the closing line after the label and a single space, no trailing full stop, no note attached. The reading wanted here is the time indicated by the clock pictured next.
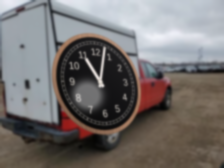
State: 11:03
